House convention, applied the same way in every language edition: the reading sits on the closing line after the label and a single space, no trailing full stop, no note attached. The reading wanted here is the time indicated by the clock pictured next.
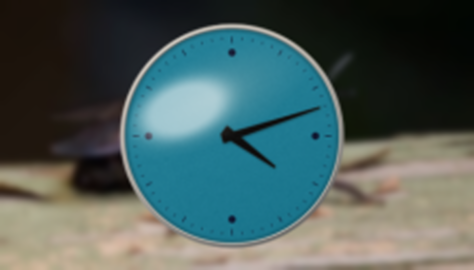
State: 4:12
